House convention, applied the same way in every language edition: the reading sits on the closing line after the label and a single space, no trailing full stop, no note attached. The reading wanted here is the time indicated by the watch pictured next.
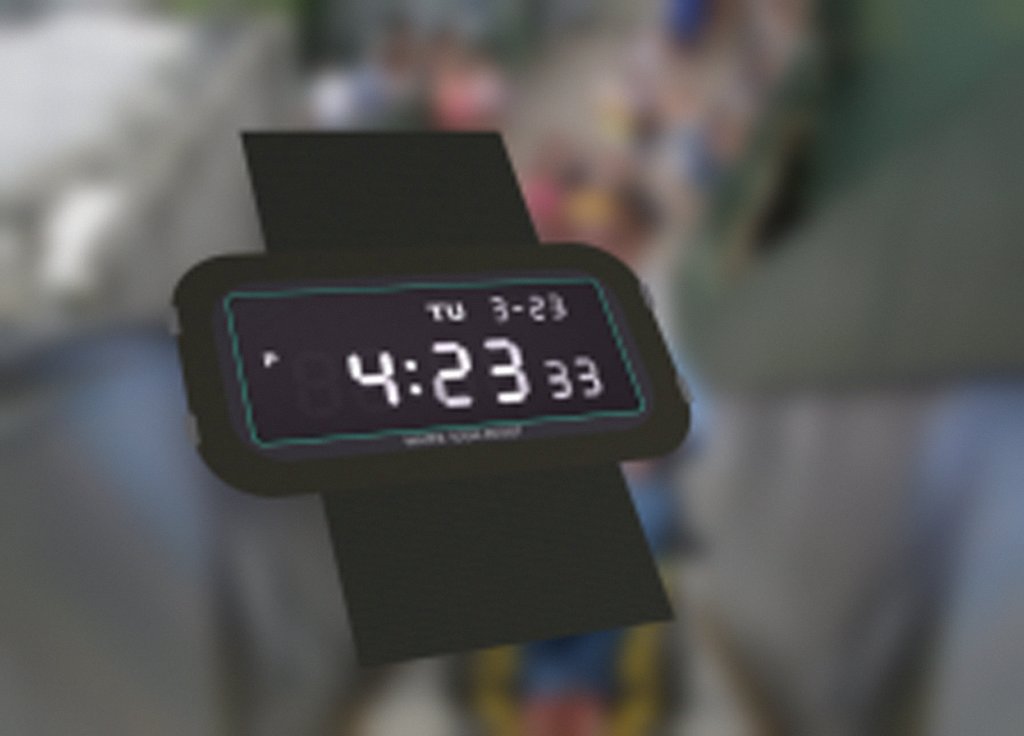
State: 4:23:33
